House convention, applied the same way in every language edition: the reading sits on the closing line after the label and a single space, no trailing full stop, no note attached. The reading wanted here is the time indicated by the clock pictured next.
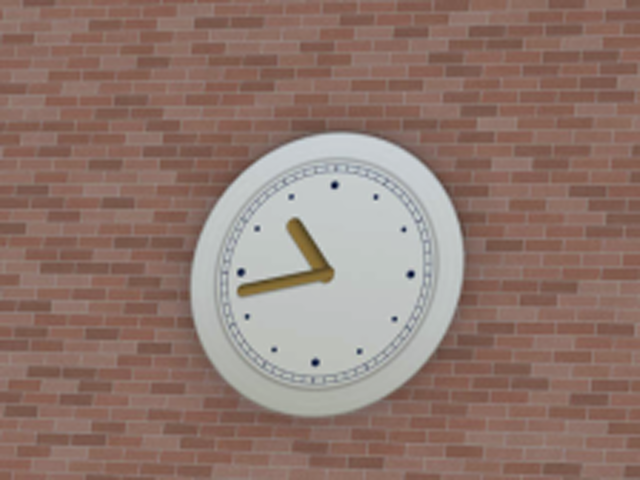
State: 10:43
